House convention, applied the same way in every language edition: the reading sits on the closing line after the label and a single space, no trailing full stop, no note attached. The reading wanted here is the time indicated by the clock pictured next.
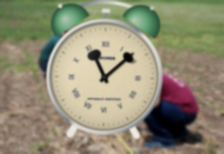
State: 11:08
